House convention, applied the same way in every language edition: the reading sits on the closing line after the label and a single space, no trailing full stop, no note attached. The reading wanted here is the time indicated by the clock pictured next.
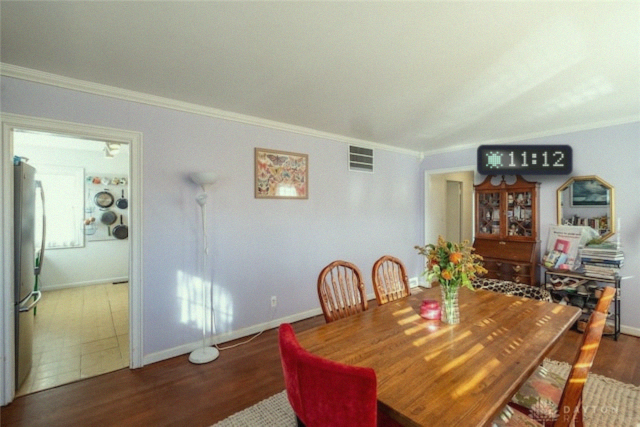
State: 11:12
